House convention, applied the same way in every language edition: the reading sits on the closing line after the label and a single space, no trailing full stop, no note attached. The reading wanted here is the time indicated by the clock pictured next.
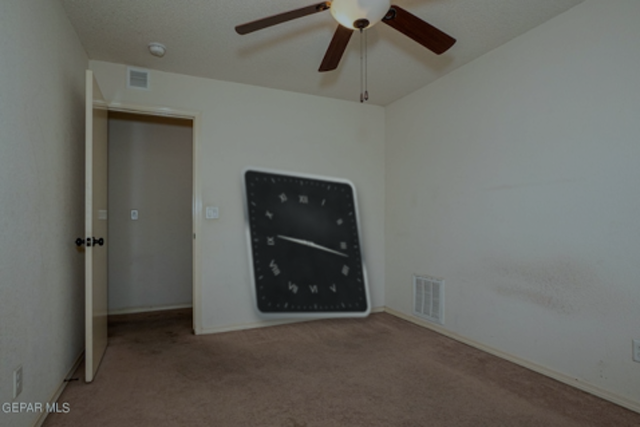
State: 9:17
